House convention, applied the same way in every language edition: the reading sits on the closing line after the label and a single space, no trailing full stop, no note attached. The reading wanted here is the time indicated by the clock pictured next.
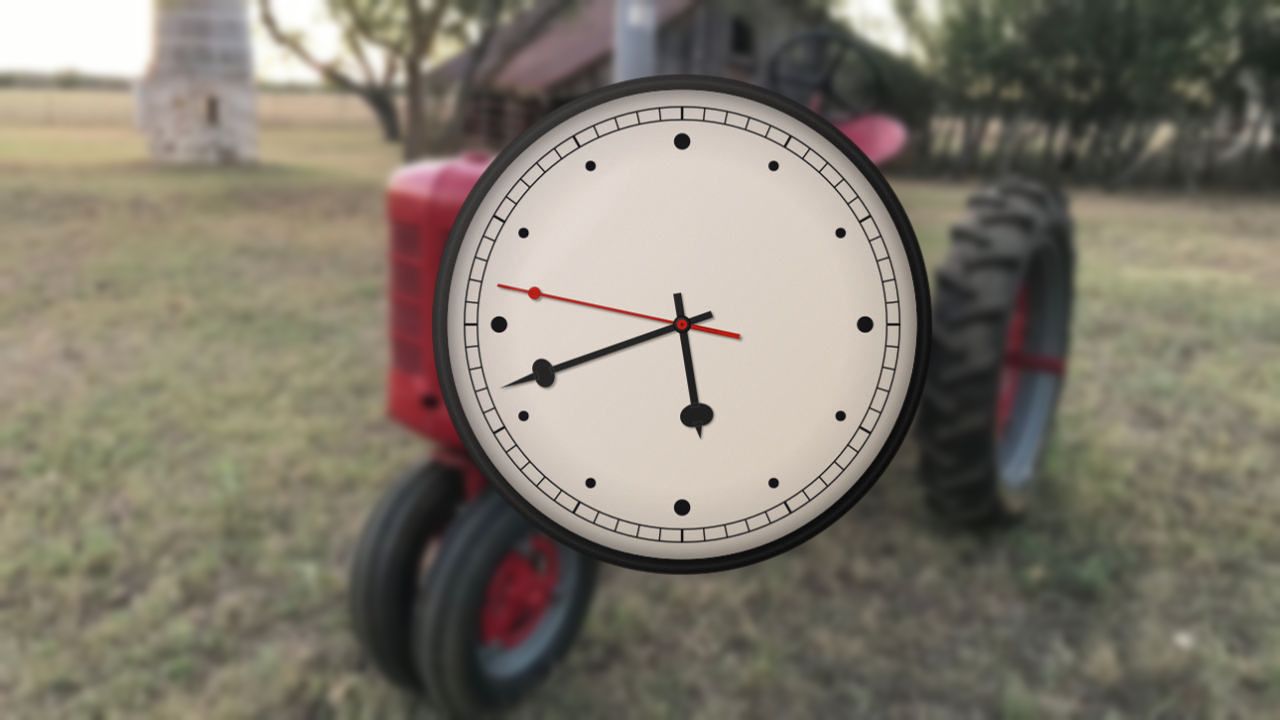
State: 5:41:47
